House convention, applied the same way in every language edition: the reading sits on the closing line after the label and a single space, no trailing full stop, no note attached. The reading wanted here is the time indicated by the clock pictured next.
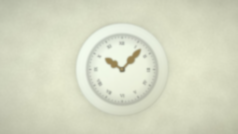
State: 10:07
